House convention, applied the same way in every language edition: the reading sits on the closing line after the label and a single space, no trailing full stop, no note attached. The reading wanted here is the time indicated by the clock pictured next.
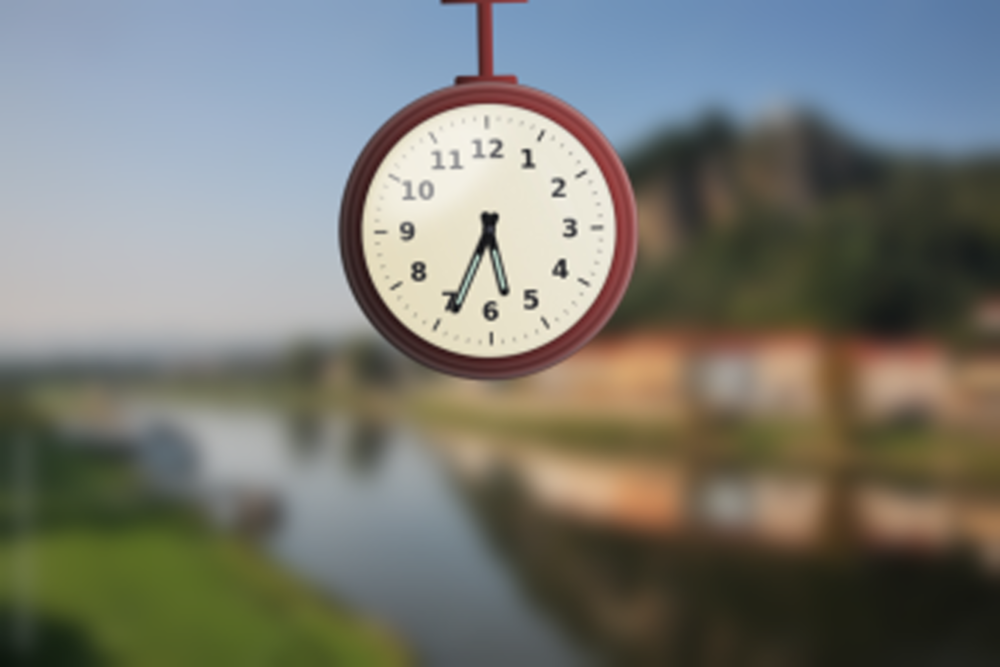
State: 5:34
